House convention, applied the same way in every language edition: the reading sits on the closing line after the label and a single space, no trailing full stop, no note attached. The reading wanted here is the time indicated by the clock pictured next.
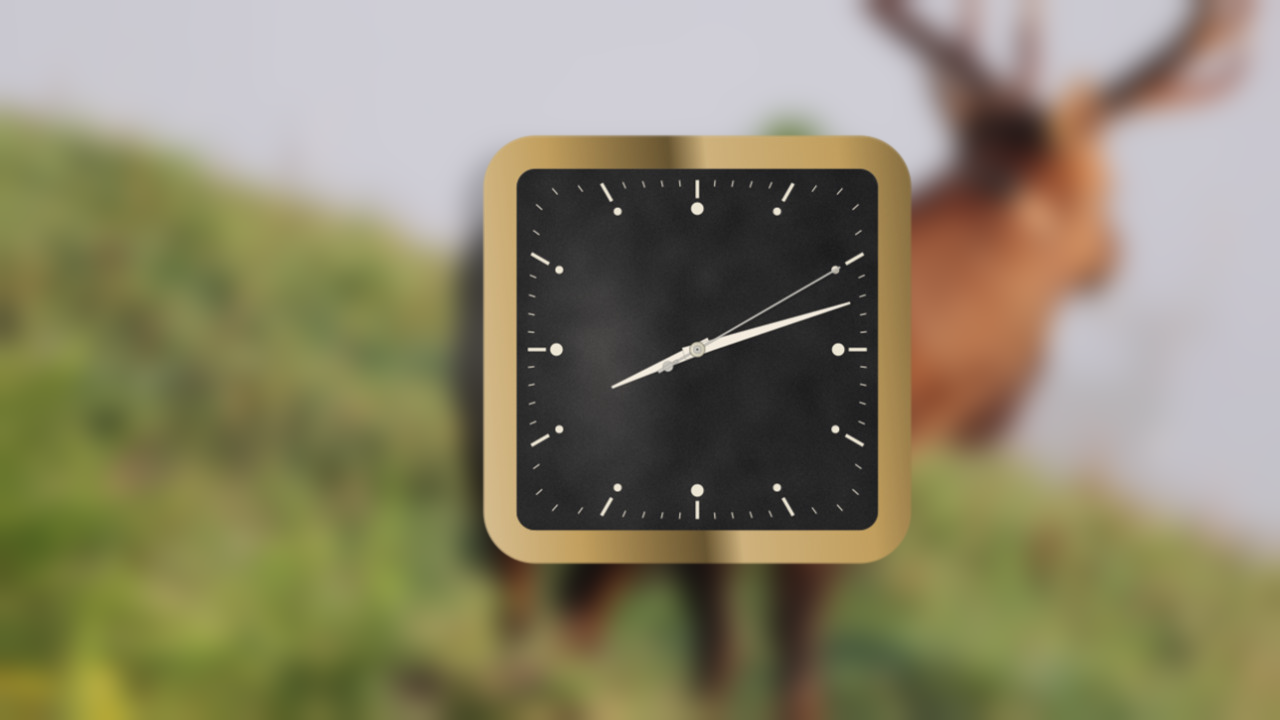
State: 8:12:10
